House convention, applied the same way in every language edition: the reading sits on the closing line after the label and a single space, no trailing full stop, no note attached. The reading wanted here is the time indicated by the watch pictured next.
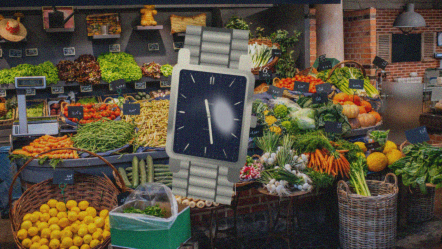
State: 11:28
